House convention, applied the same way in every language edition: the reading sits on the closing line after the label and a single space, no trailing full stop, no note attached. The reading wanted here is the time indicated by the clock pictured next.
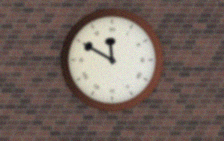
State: 11:50
